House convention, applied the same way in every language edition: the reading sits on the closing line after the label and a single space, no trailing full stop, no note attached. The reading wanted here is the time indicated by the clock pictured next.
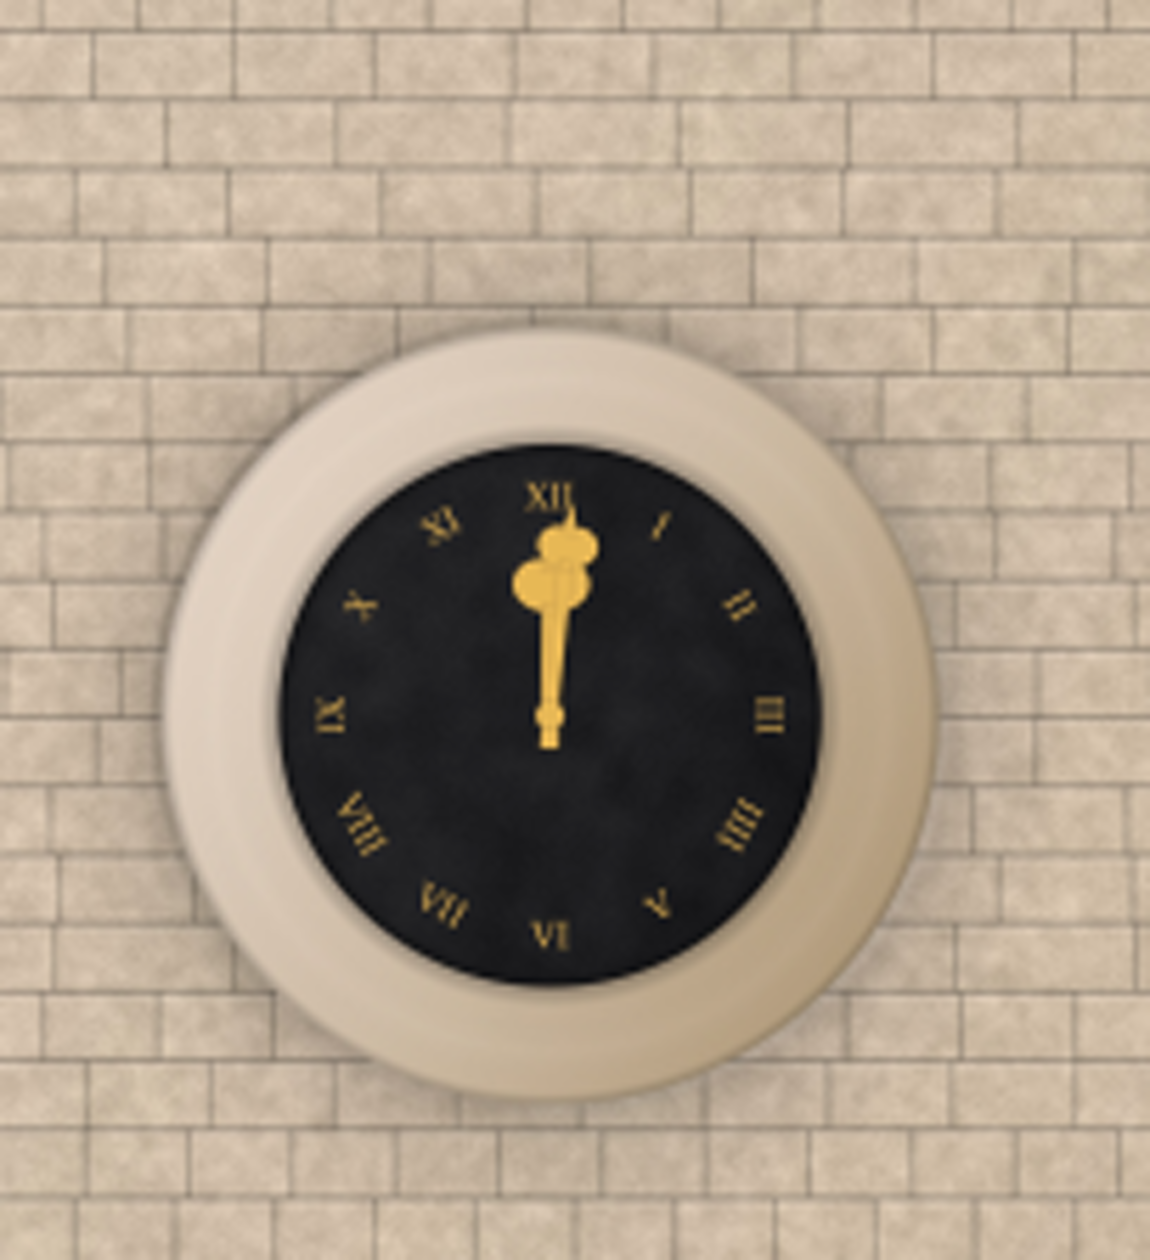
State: 12:01
